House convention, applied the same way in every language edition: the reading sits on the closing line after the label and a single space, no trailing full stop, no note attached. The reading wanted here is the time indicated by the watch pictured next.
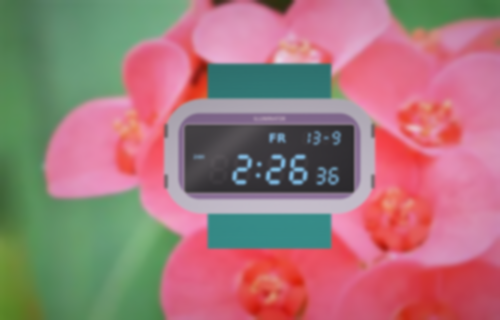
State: 2:26:36
